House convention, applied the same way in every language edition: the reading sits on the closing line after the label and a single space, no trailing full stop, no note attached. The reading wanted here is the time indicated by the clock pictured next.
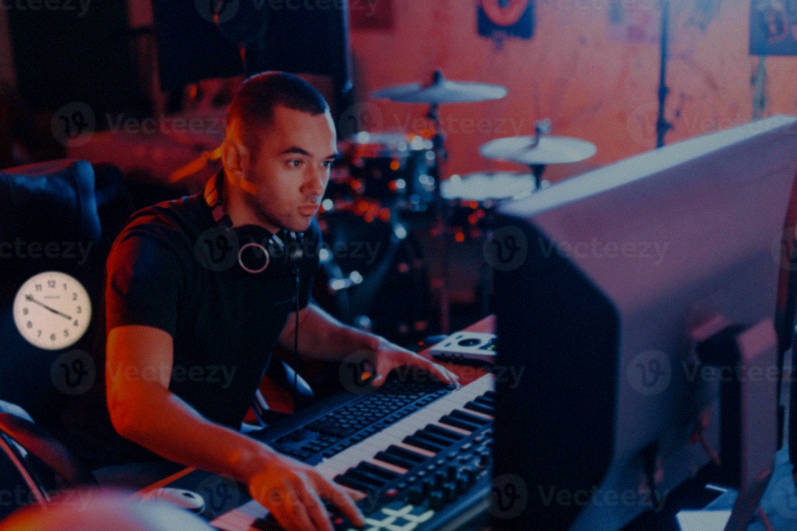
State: 3:50
